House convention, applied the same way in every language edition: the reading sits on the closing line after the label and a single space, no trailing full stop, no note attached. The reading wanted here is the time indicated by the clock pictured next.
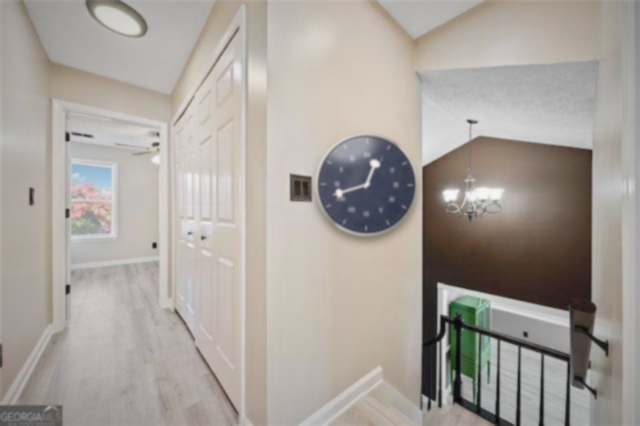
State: 12:42
